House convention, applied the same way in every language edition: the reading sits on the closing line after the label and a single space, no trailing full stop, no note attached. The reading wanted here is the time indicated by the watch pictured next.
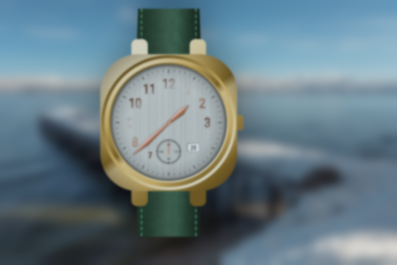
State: 1:38
